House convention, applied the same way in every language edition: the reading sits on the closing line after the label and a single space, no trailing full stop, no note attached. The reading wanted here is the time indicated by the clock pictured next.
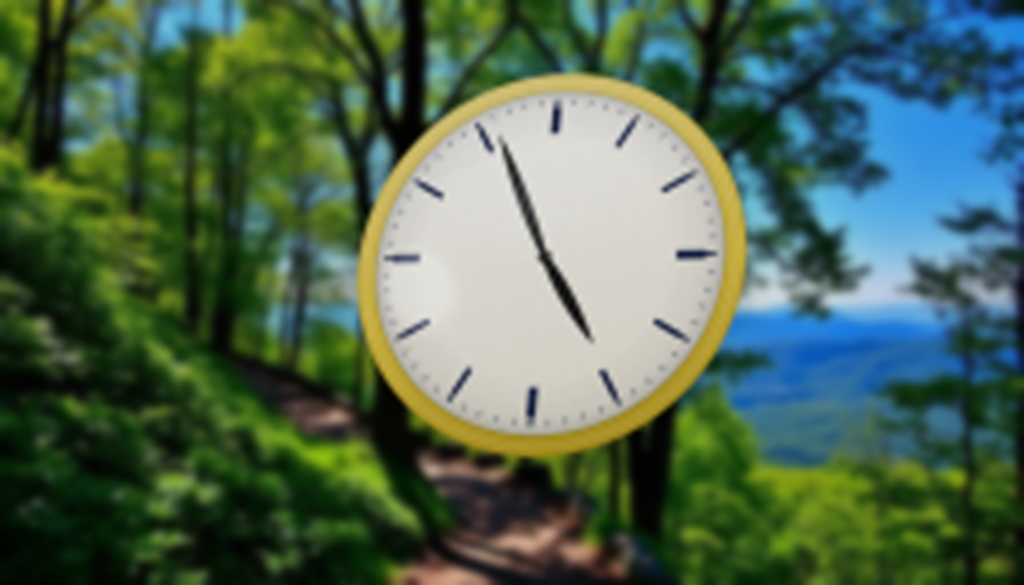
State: 4:56
